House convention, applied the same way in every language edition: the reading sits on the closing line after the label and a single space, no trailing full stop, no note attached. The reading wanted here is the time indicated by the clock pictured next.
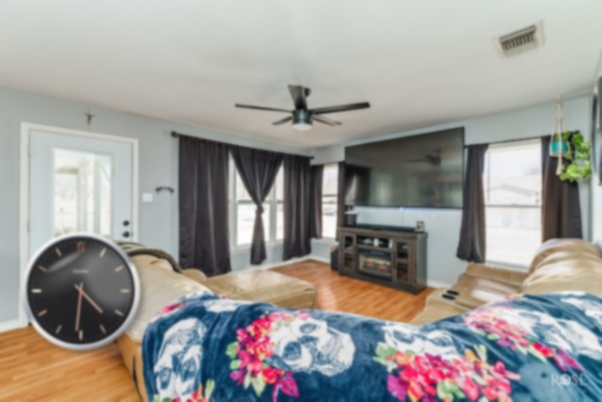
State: 4:31
